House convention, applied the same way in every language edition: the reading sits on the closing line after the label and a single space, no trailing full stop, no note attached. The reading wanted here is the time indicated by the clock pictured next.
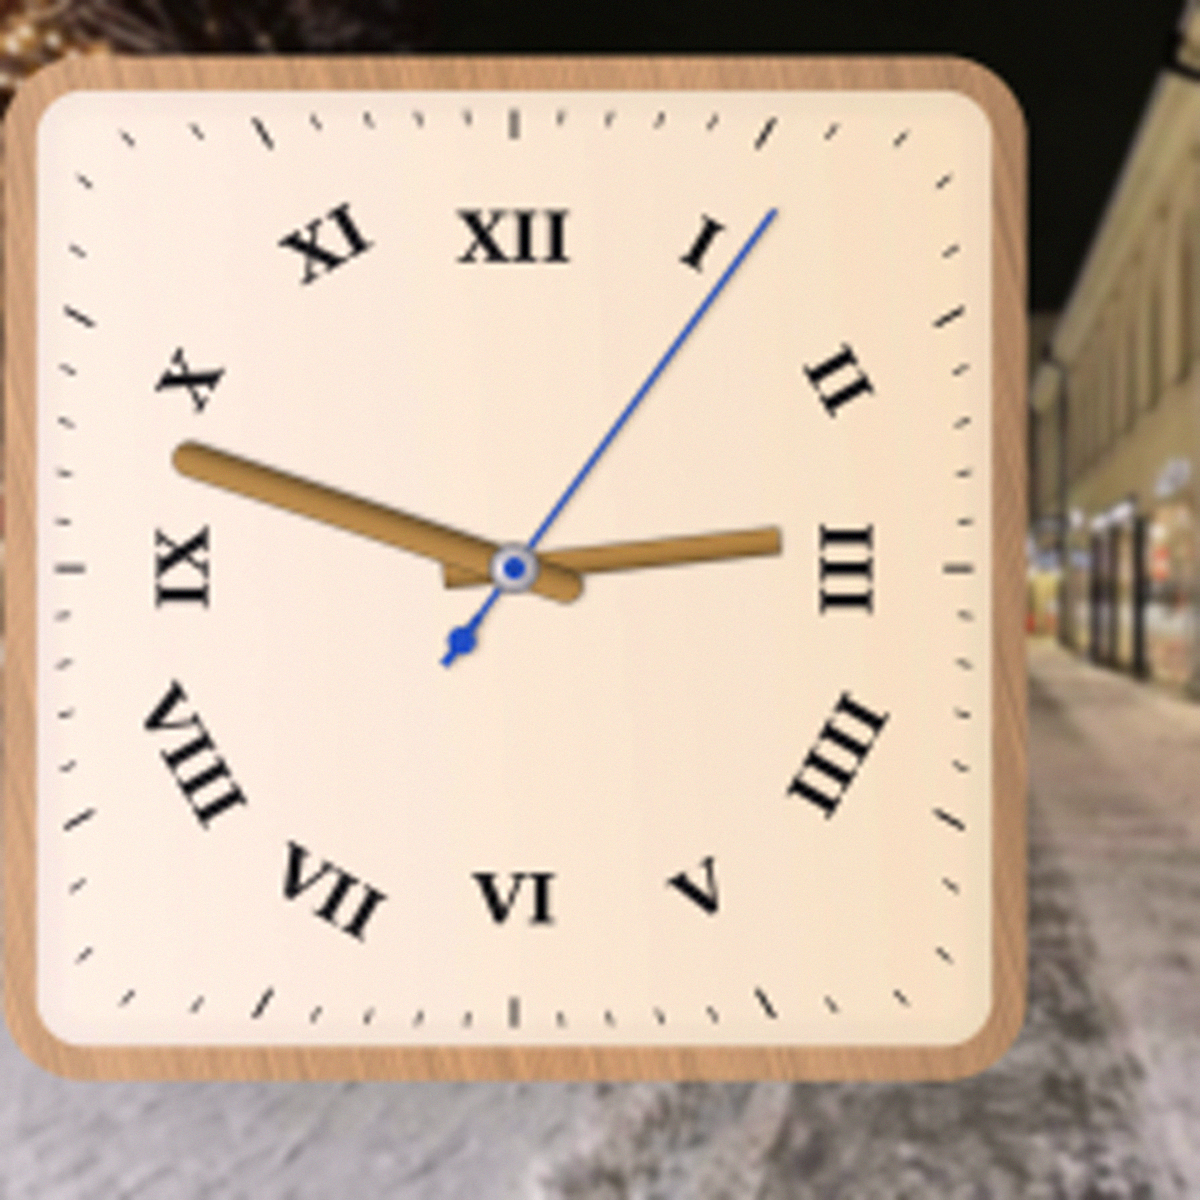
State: 2:48:06
